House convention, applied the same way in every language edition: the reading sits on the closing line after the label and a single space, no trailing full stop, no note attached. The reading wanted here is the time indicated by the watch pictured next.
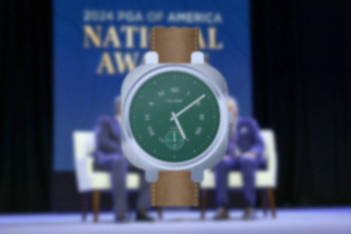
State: 5:09
